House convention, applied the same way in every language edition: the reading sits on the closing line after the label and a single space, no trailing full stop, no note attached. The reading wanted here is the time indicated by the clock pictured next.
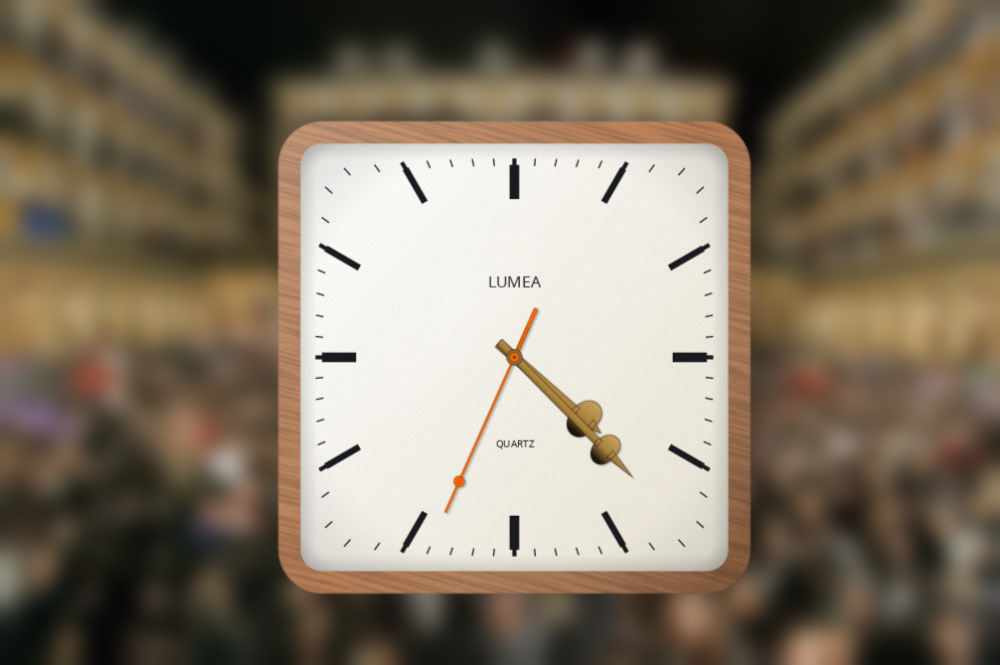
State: 4:22:34
